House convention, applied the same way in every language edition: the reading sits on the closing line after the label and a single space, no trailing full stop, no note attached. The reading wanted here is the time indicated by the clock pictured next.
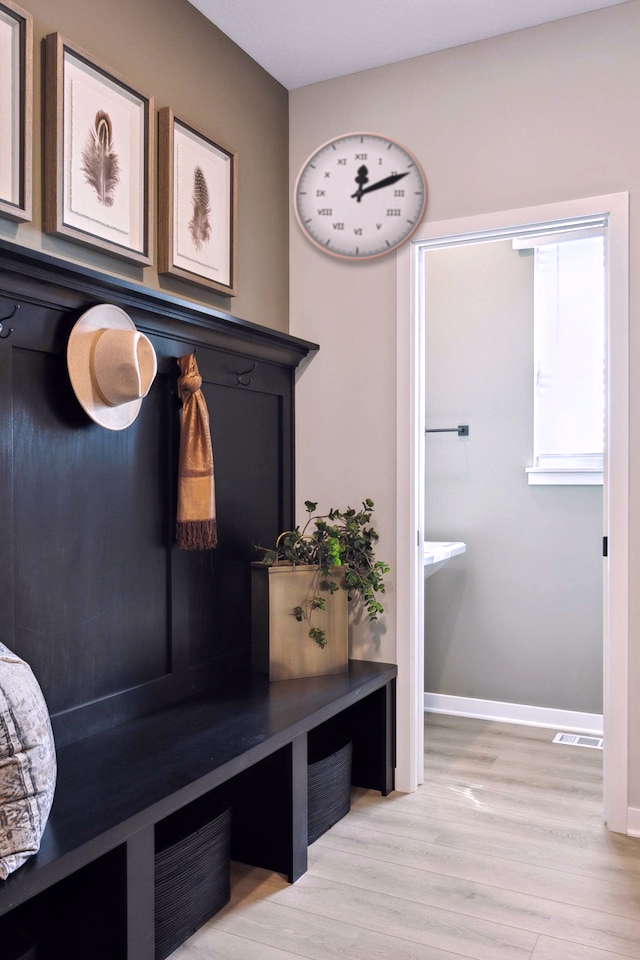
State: 12:11
